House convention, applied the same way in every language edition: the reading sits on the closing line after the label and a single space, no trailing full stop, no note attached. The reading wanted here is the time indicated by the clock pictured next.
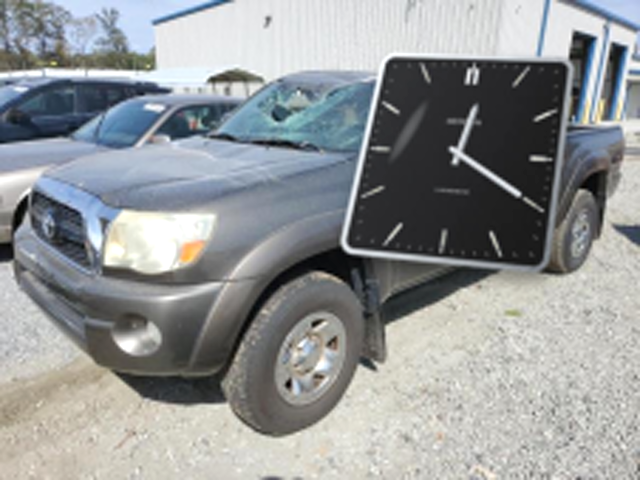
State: 12:20
